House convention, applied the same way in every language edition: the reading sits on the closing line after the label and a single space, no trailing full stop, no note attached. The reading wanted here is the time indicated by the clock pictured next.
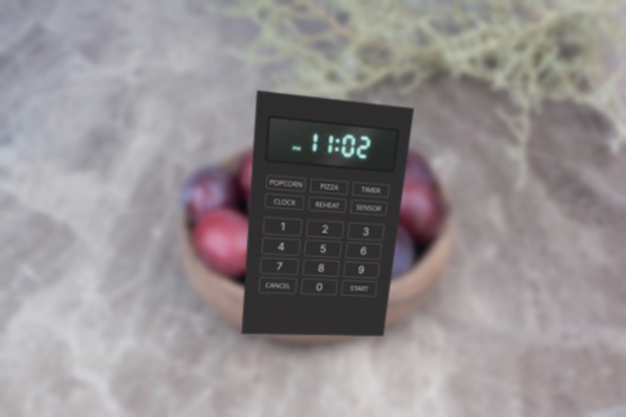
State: 11:02
